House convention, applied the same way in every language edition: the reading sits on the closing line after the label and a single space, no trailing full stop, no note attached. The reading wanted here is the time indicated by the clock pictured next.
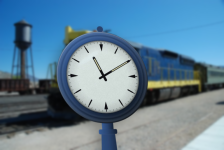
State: 11:10
